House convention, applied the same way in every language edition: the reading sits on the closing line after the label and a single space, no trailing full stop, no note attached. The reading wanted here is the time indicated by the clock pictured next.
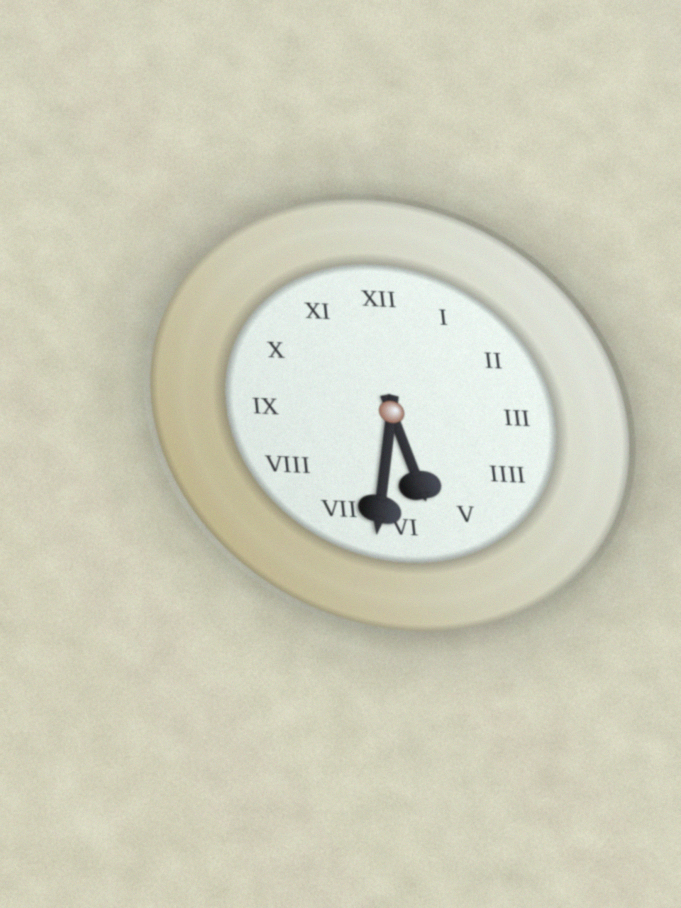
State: 5:32
